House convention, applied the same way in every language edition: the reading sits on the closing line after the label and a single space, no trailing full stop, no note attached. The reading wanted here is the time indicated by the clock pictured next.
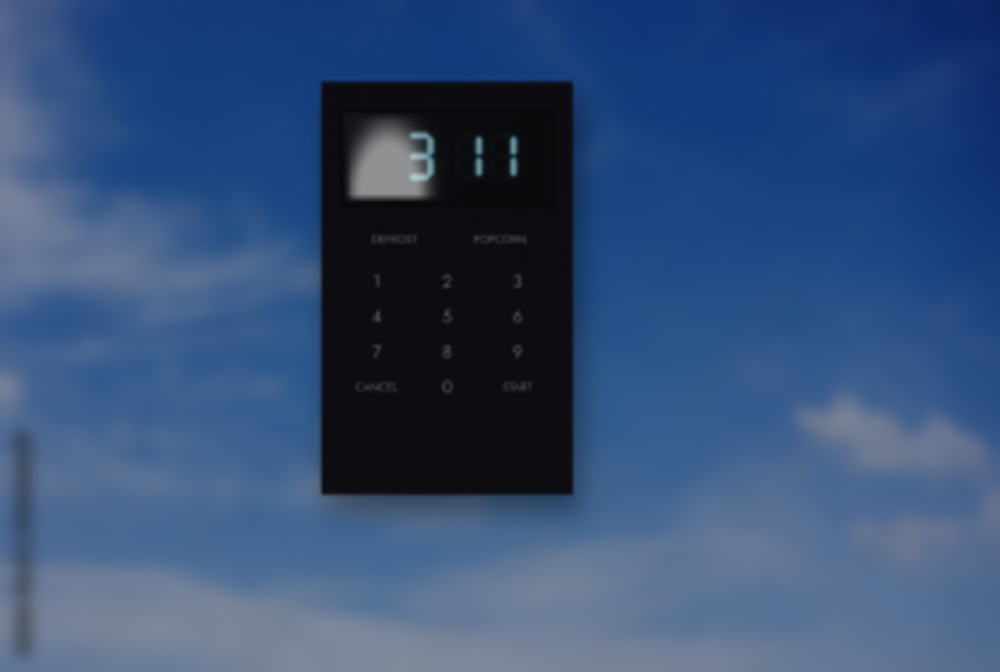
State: 3:11
